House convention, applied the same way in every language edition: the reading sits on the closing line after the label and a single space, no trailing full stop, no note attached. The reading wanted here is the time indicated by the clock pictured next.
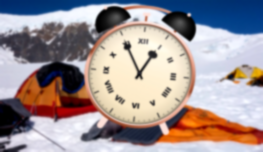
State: 12:55
